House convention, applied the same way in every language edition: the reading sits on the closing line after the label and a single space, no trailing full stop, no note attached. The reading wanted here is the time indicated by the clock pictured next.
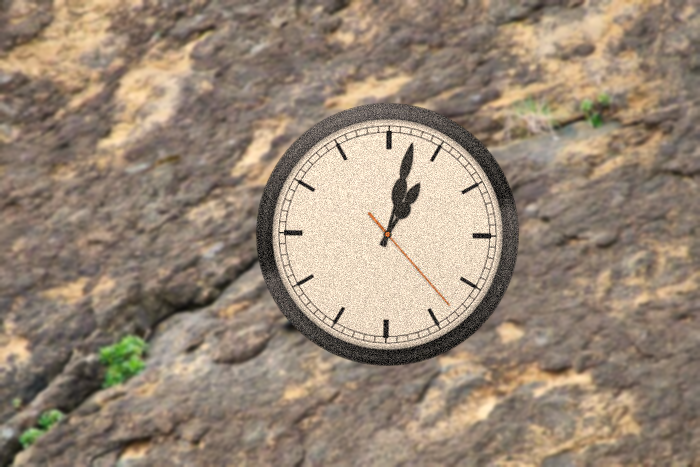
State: 1:02:23
